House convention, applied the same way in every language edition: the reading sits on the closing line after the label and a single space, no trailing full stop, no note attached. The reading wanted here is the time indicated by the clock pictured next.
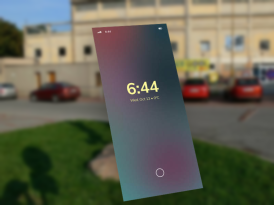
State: 6:44
